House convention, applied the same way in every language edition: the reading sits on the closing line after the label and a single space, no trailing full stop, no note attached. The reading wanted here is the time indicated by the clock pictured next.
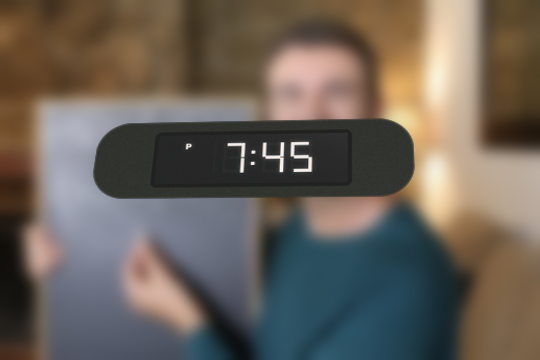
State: 7:45
